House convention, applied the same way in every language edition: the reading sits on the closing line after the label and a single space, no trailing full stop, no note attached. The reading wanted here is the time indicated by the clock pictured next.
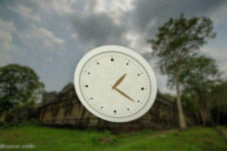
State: 1:21
